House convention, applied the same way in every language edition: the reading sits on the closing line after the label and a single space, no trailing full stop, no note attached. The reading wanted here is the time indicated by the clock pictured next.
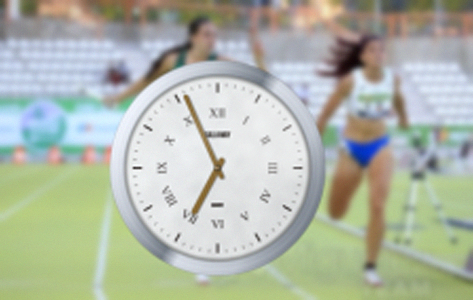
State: 6:56
